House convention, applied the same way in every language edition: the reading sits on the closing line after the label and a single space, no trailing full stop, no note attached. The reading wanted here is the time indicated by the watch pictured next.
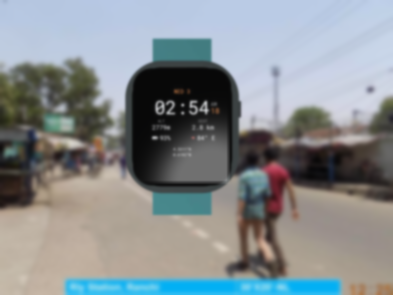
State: 2:54
